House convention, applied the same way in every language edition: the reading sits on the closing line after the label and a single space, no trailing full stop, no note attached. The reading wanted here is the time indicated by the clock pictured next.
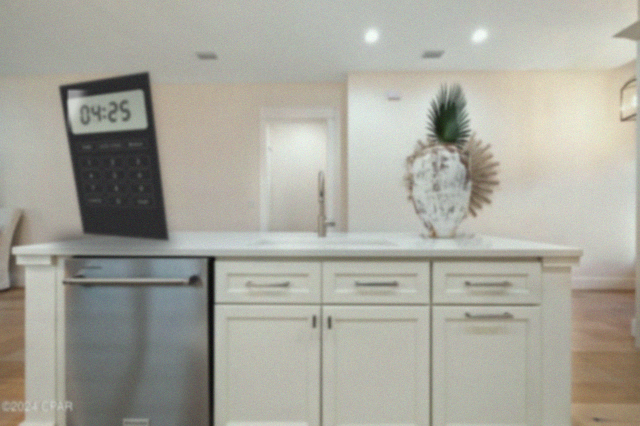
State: 4:25
